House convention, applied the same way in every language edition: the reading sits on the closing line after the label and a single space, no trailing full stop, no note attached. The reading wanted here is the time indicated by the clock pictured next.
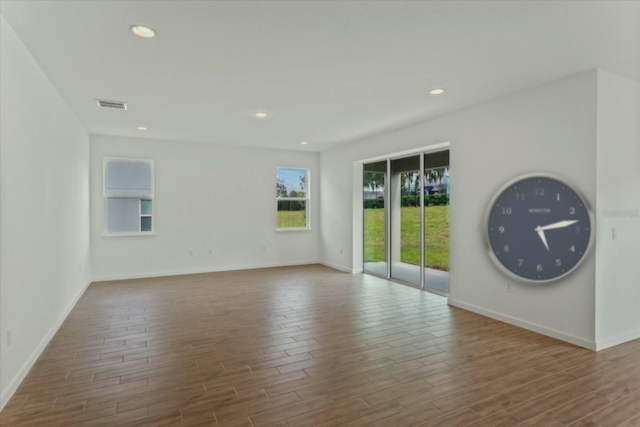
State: 5:13
